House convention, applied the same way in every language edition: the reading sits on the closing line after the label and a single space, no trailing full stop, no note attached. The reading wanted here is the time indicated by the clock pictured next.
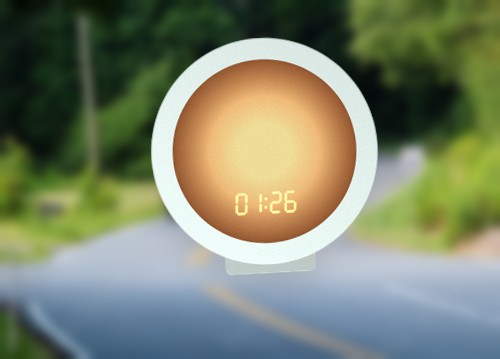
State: 1:26
